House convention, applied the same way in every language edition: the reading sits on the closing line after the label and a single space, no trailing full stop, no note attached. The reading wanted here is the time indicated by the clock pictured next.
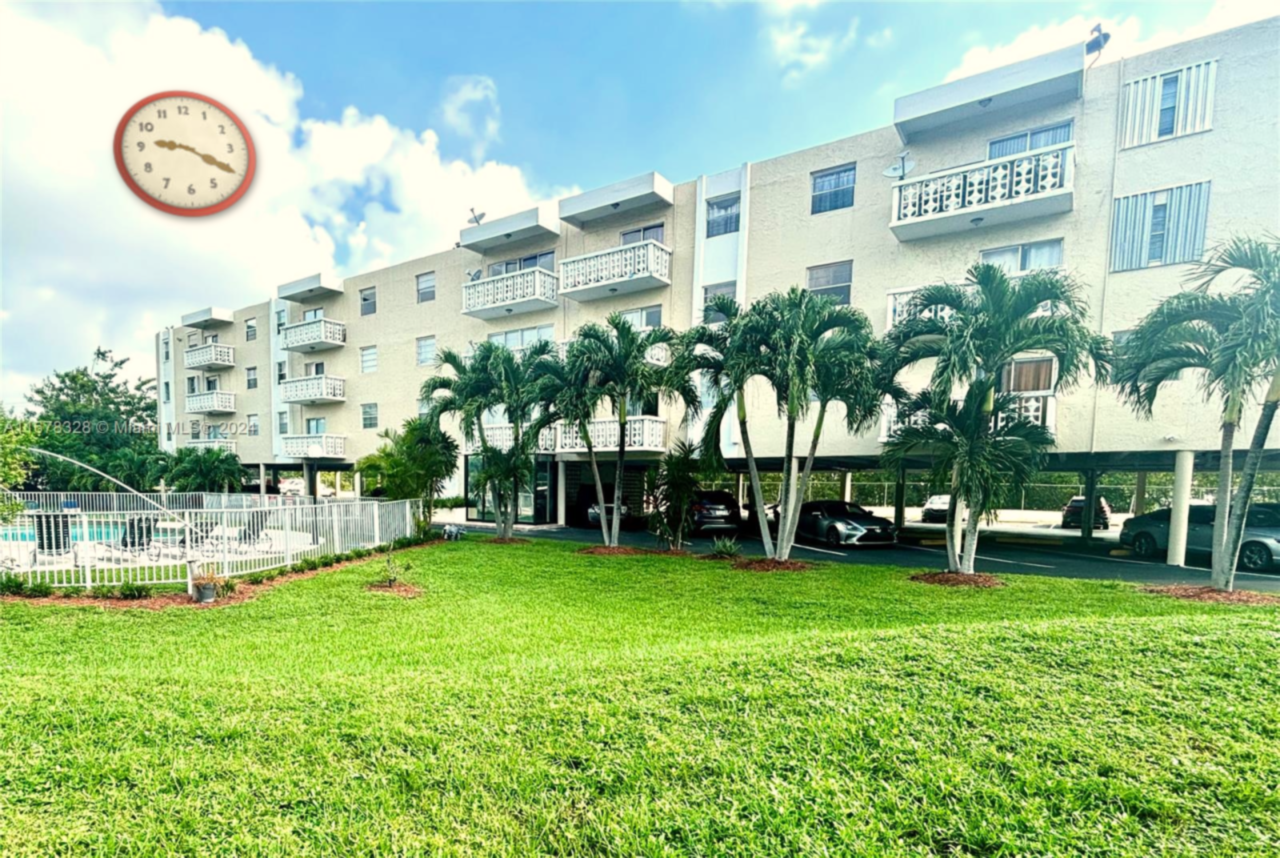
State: 9:20
